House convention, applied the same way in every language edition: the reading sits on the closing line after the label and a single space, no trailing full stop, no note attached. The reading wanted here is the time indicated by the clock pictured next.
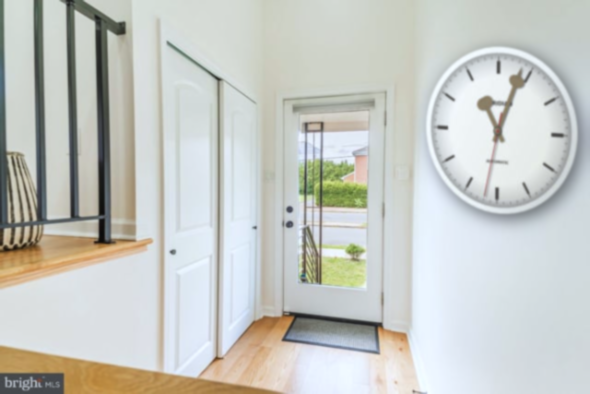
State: 11:03:32
